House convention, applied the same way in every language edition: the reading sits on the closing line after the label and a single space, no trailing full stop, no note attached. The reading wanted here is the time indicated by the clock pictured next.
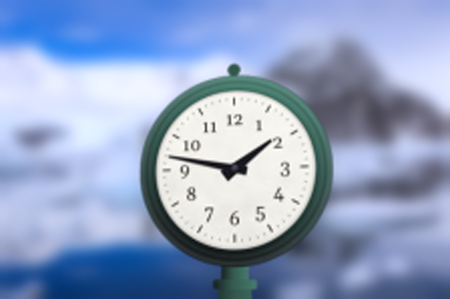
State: 1:47
